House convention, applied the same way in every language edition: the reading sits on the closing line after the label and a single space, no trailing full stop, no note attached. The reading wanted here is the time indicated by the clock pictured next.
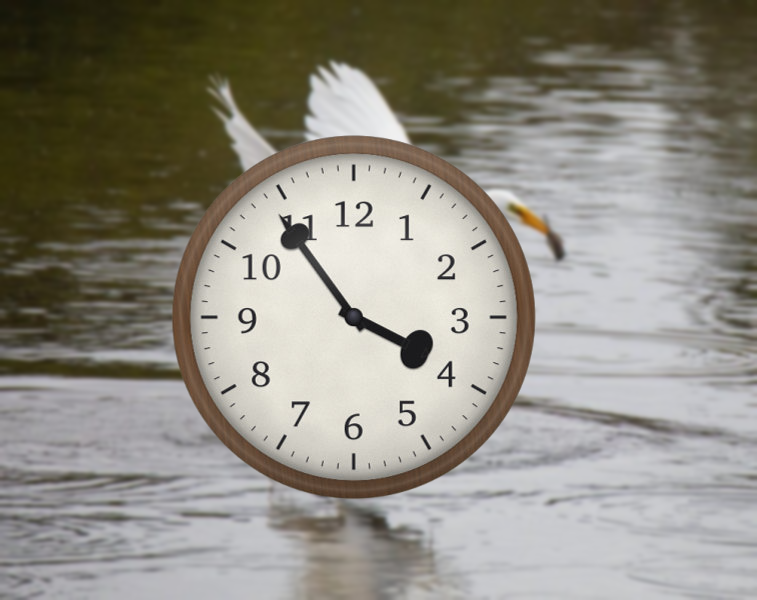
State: 3:54
